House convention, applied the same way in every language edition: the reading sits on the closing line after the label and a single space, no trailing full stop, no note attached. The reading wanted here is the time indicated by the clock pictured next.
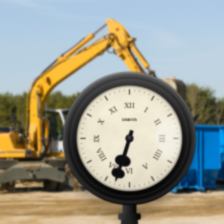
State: 6:33
